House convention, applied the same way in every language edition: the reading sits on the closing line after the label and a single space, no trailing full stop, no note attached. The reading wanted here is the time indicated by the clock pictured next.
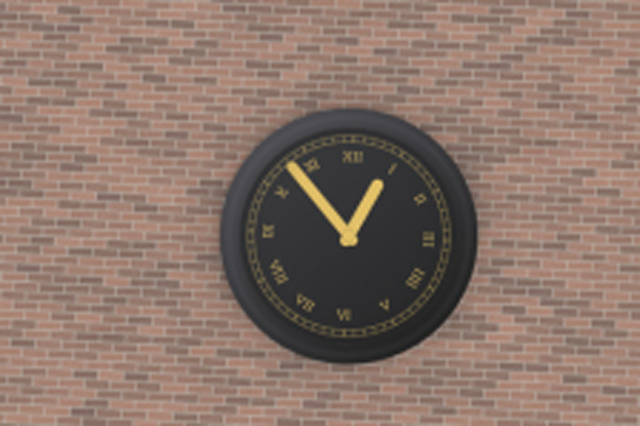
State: 12:53
